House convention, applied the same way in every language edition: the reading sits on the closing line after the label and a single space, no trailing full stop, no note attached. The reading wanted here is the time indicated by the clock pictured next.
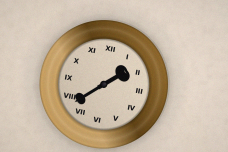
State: 1:38
